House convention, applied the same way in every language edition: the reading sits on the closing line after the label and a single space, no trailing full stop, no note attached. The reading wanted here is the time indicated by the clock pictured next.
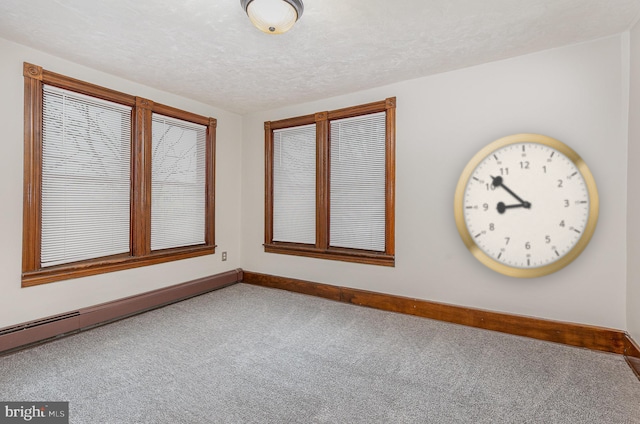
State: 8:52
